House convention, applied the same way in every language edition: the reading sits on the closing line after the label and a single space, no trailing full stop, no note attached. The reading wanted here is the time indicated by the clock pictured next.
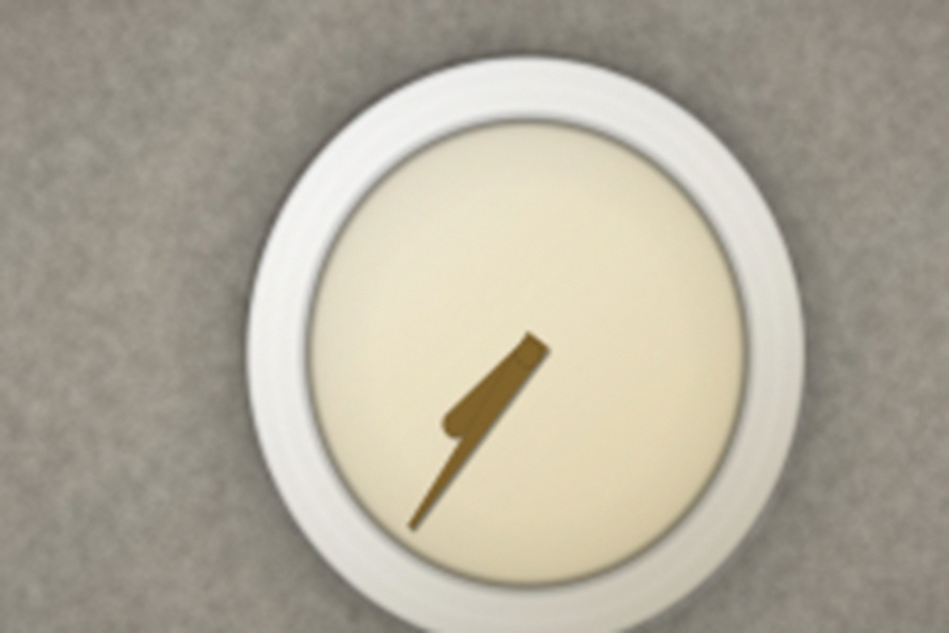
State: 7:36
